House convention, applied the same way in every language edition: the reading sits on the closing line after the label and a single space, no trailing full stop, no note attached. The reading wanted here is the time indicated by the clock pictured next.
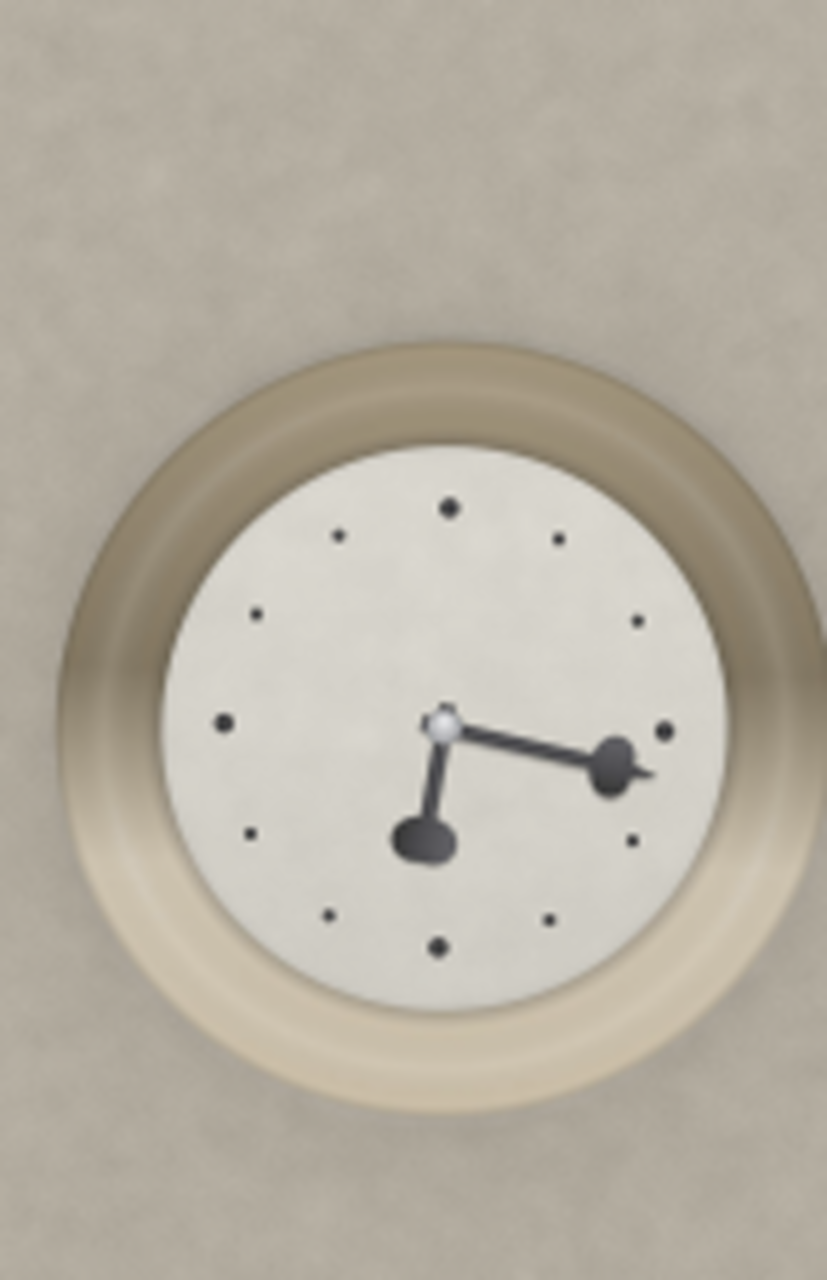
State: 6:17
